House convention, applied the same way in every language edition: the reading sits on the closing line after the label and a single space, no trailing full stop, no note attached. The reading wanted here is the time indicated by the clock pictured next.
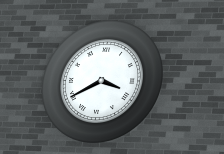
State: 3:40
